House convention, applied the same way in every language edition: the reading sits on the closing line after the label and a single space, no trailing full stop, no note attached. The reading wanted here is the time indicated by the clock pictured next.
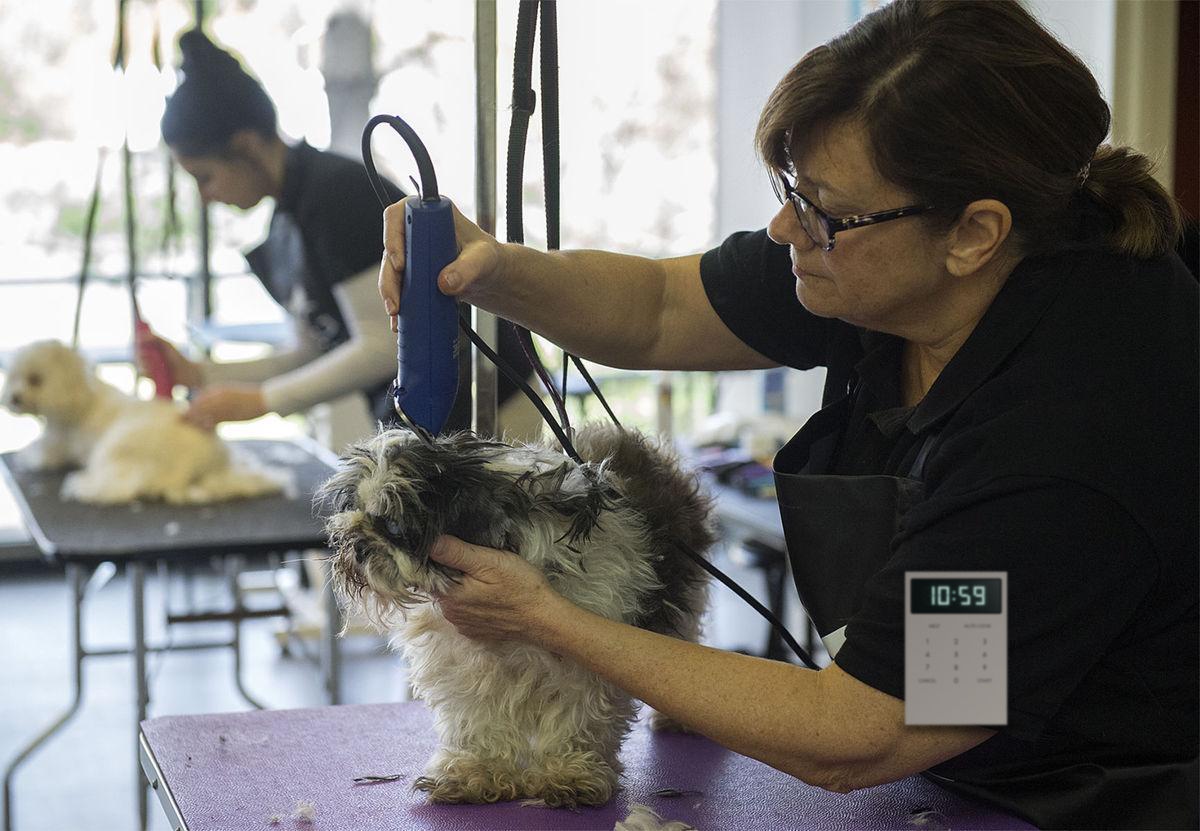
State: 10:59
